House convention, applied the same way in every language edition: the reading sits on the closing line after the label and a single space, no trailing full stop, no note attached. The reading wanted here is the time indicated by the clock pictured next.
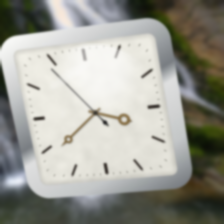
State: 3:38:54
